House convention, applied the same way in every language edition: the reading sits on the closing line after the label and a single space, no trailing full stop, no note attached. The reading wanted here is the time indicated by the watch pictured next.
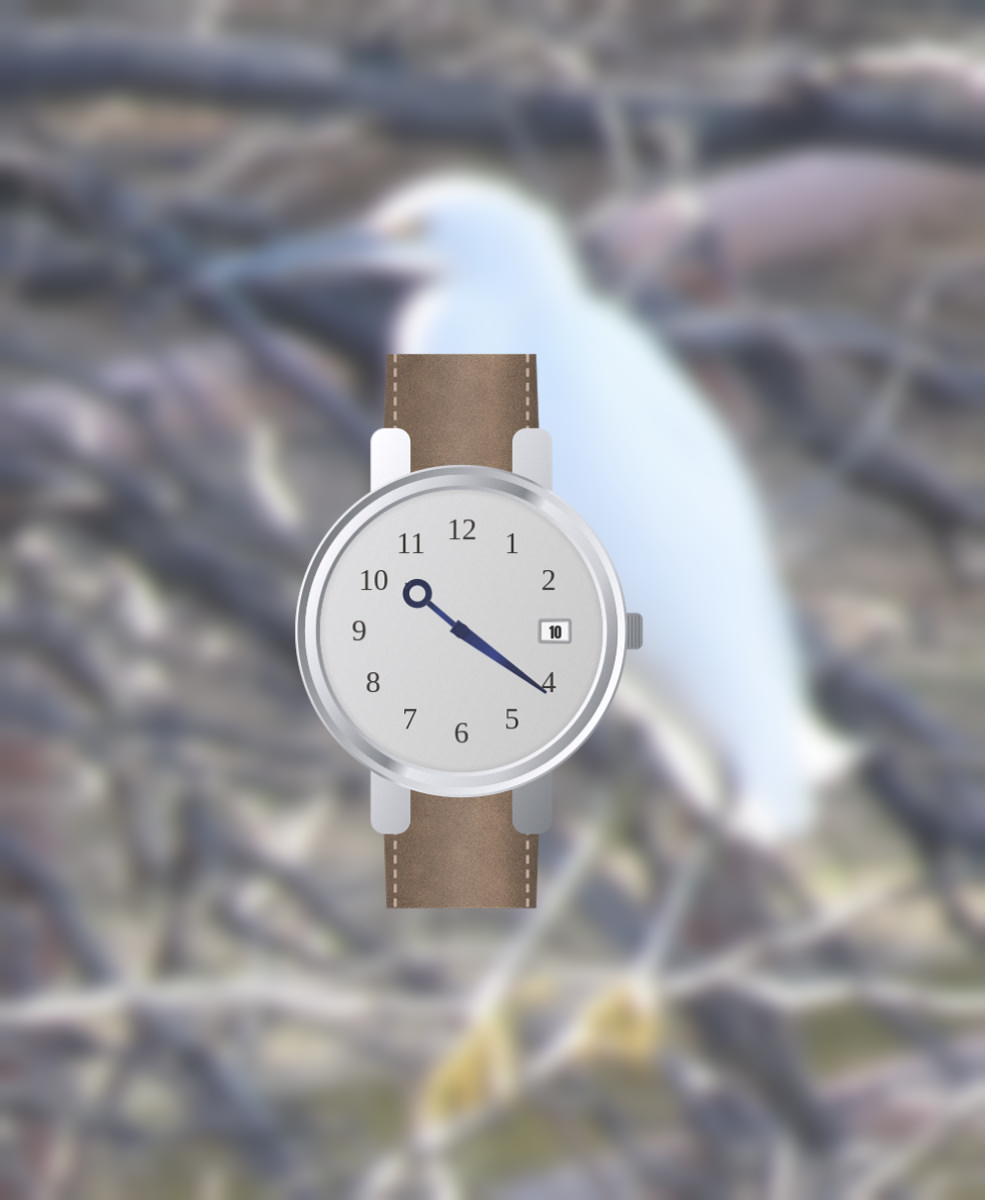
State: 10:21
